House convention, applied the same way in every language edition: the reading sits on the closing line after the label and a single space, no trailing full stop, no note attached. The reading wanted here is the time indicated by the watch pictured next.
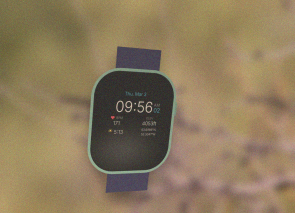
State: 9:56
